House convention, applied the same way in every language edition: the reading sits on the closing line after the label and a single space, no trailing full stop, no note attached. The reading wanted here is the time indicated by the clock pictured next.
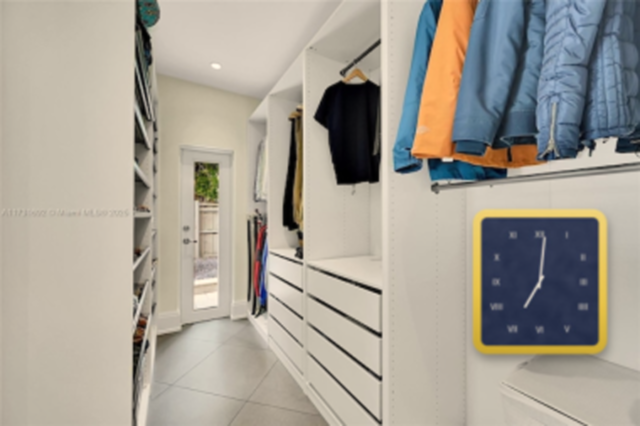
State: 7:01
